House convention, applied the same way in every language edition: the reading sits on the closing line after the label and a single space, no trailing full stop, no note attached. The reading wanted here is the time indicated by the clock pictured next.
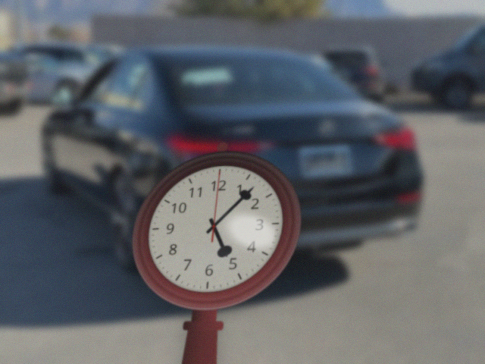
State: 5:07:00
